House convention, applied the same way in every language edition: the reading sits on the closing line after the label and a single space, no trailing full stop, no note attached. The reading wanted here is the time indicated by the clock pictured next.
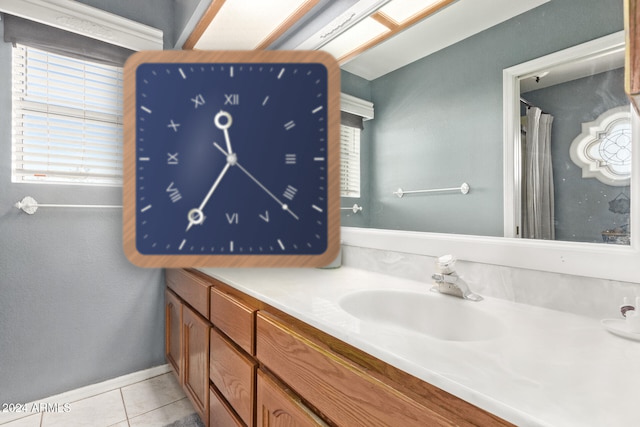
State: 11:35:22
